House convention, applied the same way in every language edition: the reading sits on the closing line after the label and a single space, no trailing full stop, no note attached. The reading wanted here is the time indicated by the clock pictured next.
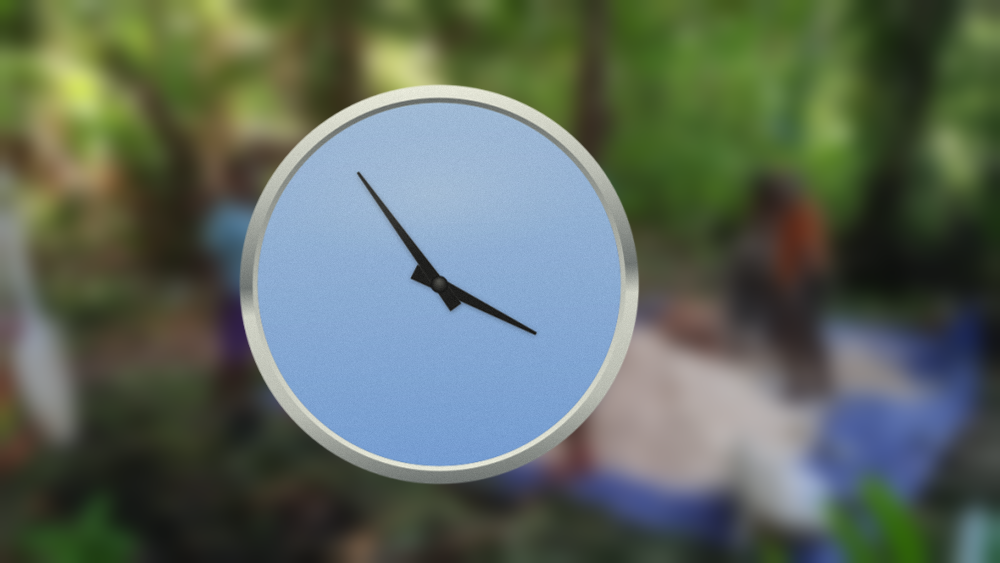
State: 3:54
